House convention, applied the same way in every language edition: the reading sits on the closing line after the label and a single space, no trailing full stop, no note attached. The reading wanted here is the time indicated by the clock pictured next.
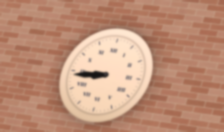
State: 8:44
